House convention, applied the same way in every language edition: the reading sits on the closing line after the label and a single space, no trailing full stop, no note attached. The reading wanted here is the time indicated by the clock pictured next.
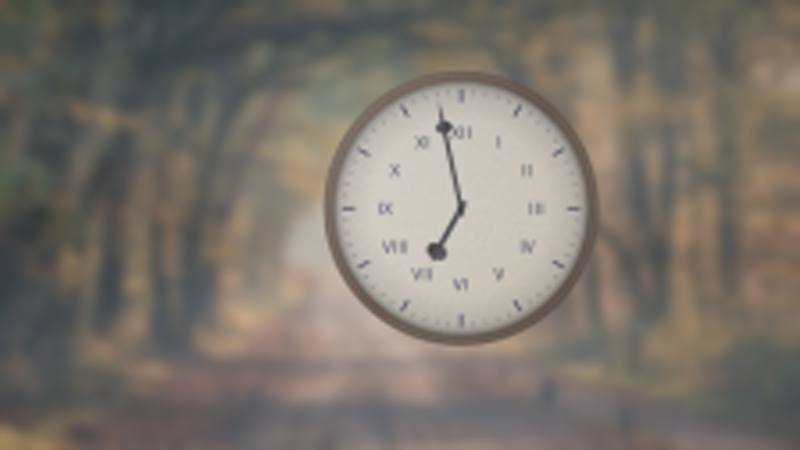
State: 6:58
